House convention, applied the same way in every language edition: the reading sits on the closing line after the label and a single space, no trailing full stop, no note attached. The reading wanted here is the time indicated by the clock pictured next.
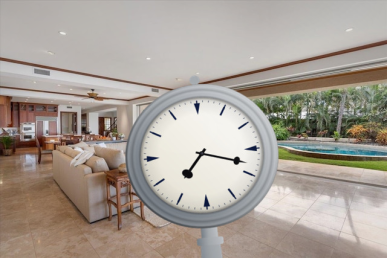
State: 7:18
